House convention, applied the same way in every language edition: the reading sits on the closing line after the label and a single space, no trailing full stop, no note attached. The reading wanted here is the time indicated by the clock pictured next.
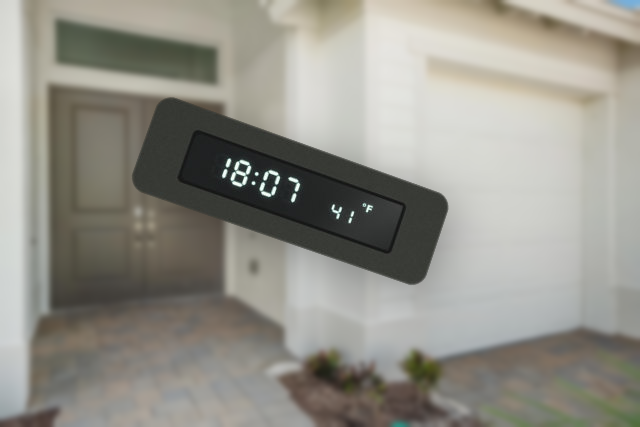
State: 18:07
